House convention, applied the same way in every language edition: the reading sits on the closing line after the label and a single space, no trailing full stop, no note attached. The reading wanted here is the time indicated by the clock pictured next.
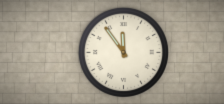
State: 11:54
